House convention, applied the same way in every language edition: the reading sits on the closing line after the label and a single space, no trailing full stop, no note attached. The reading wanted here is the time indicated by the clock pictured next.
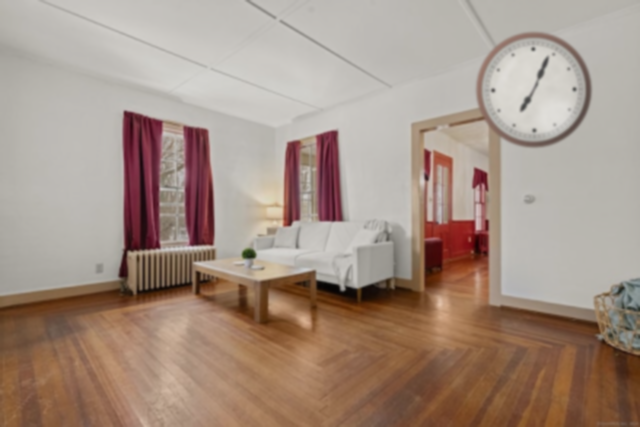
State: 7:04
